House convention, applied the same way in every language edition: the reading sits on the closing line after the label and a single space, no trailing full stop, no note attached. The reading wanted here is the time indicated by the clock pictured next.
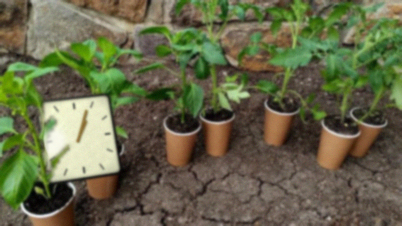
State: 1:04
